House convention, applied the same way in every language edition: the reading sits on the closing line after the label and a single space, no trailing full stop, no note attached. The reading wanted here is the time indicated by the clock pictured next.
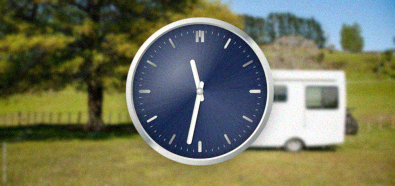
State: 11:32
